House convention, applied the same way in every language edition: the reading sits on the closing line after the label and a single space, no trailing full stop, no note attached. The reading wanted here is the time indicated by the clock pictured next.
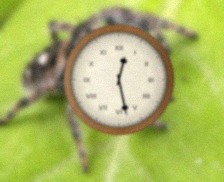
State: 12:28
